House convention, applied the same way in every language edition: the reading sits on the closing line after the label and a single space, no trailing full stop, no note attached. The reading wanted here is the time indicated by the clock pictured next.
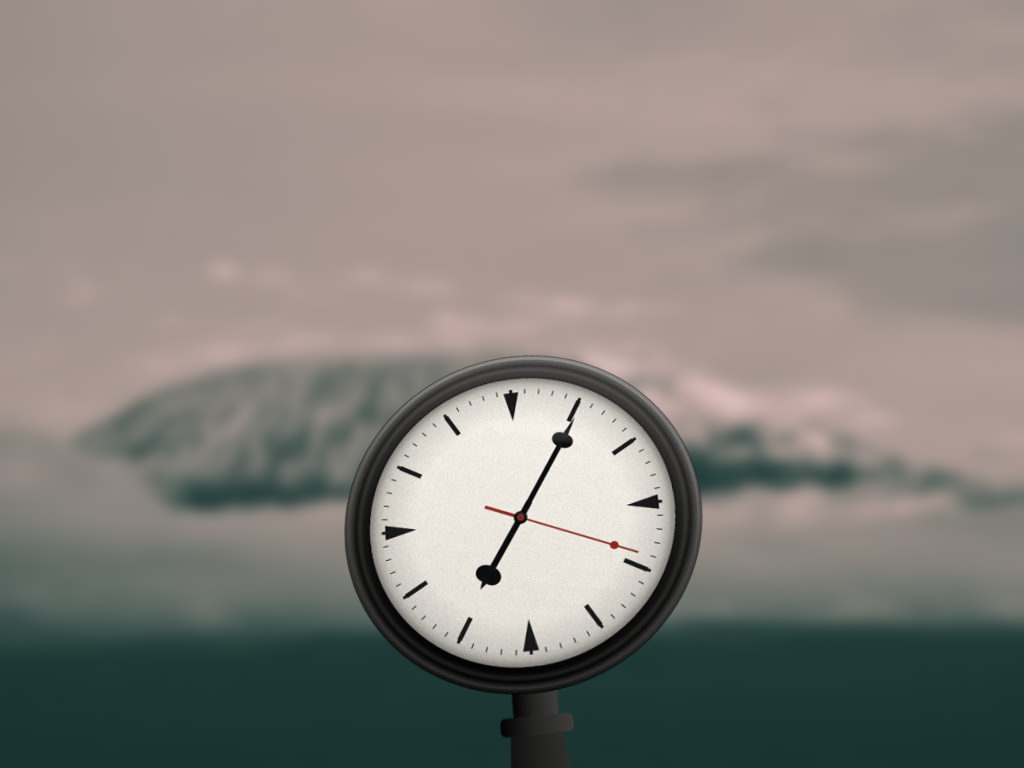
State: 7:05:19
